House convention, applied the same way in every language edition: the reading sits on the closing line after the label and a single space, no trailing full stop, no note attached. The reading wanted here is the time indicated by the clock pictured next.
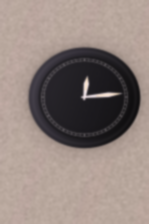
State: 12:14
